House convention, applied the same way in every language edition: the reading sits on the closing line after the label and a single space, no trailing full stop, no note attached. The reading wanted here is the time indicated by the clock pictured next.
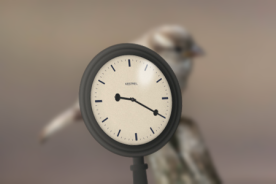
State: 9:20
